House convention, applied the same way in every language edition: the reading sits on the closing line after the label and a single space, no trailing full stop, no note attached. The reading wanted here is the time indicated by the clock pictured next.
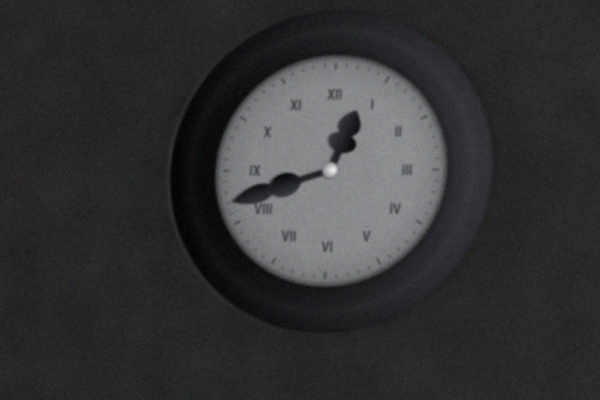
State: 12:42
